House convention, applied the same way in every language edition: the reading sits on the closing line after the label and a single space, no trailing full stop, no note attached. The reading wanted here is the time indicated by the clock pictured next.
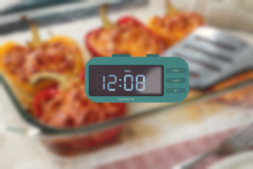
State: 12:08
